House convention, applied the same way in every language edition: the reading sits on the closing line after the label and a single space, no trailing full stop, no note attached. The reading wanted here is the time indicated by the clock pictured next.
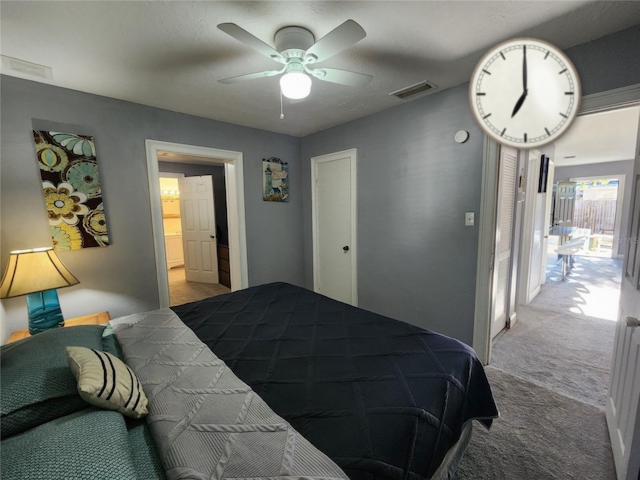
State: 7:00
